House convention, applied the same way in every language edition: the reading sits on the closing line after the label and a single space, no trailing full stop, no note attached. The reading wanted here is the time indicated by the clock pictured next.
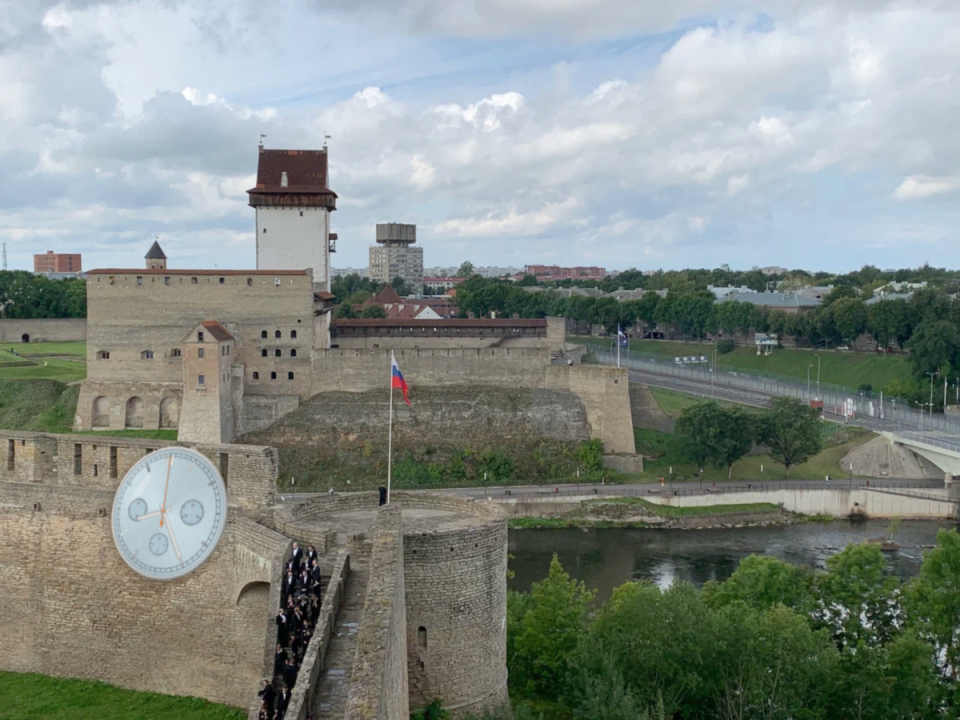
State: 8:25
